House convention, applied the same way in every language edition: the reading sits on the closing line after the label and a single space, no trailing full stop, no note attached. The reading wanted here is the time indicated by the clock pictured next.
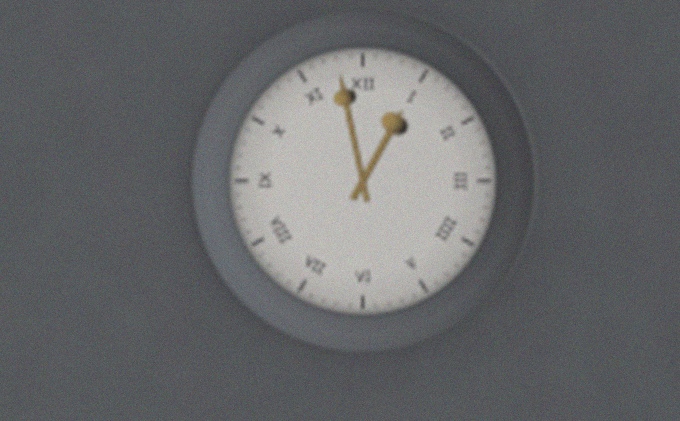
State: 12:58
